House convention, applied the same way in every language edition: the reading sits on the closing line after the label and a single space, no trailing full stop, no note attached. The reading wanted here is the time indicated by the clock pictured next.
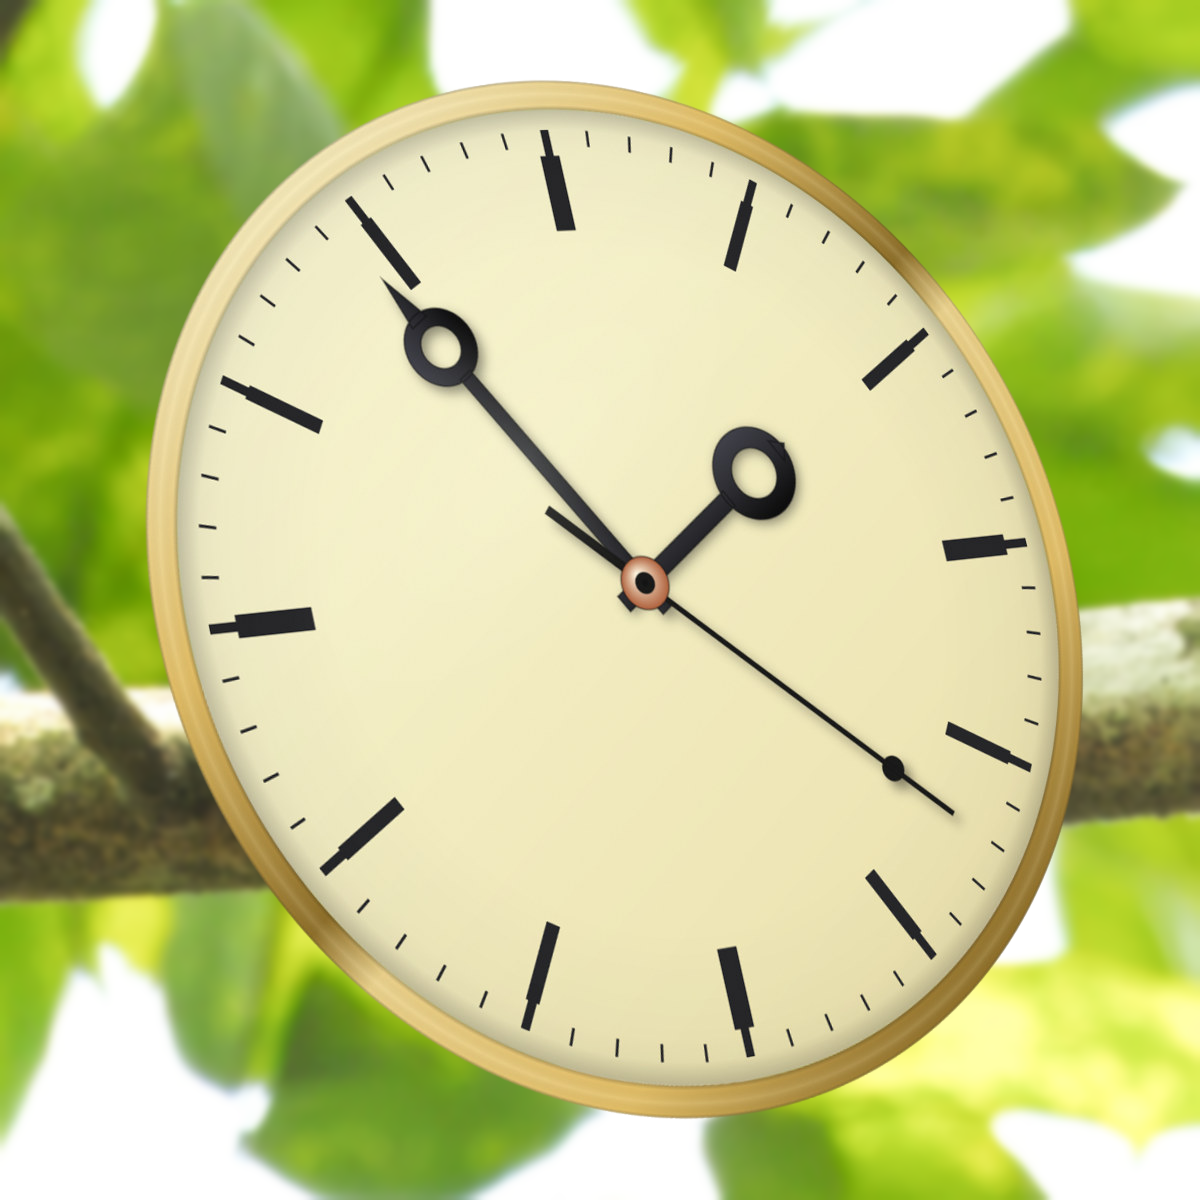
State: 1:54:22
